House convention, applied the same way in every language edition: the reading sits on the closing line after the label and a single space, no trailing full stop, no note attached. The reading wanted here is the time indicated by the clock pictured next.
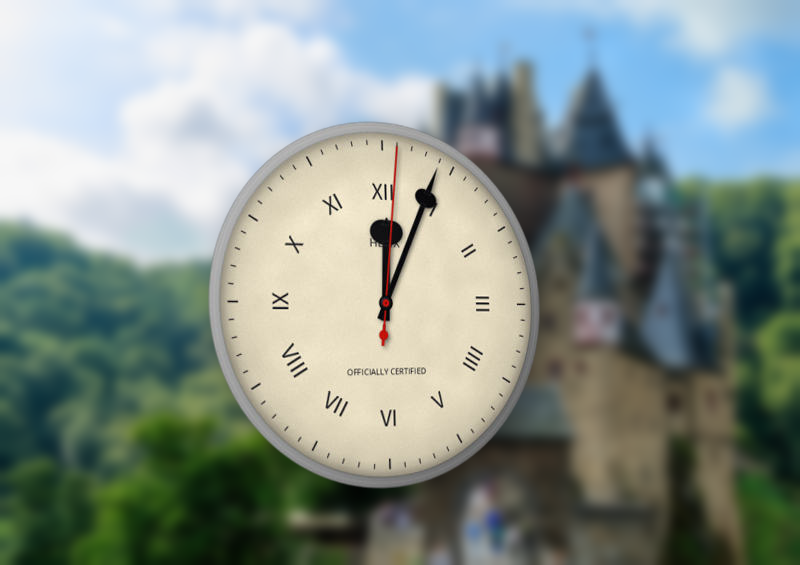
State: 12:04:01
